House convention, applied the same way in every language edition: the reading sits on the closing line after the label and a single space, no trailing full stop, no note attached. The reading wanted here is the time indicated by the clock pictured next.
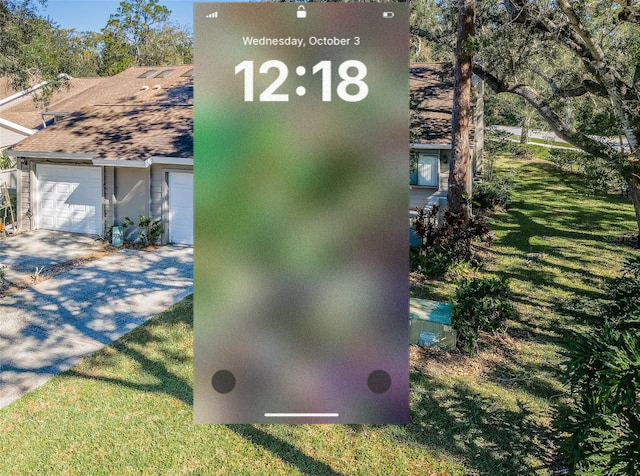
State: 12:18
